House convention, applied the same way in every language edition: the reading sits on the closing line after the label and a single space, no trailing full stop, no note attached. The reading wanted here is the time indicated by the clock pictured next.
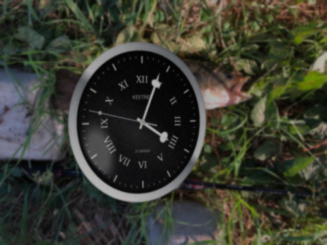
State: 4:03:47
